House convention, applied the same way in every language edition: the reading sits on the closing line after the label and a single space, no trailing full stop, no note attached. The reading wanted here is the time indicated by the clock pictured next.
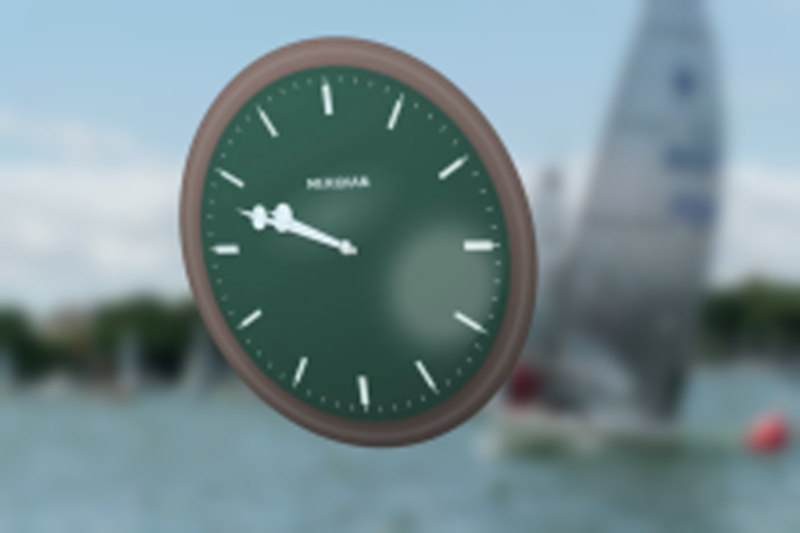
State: 9:48
